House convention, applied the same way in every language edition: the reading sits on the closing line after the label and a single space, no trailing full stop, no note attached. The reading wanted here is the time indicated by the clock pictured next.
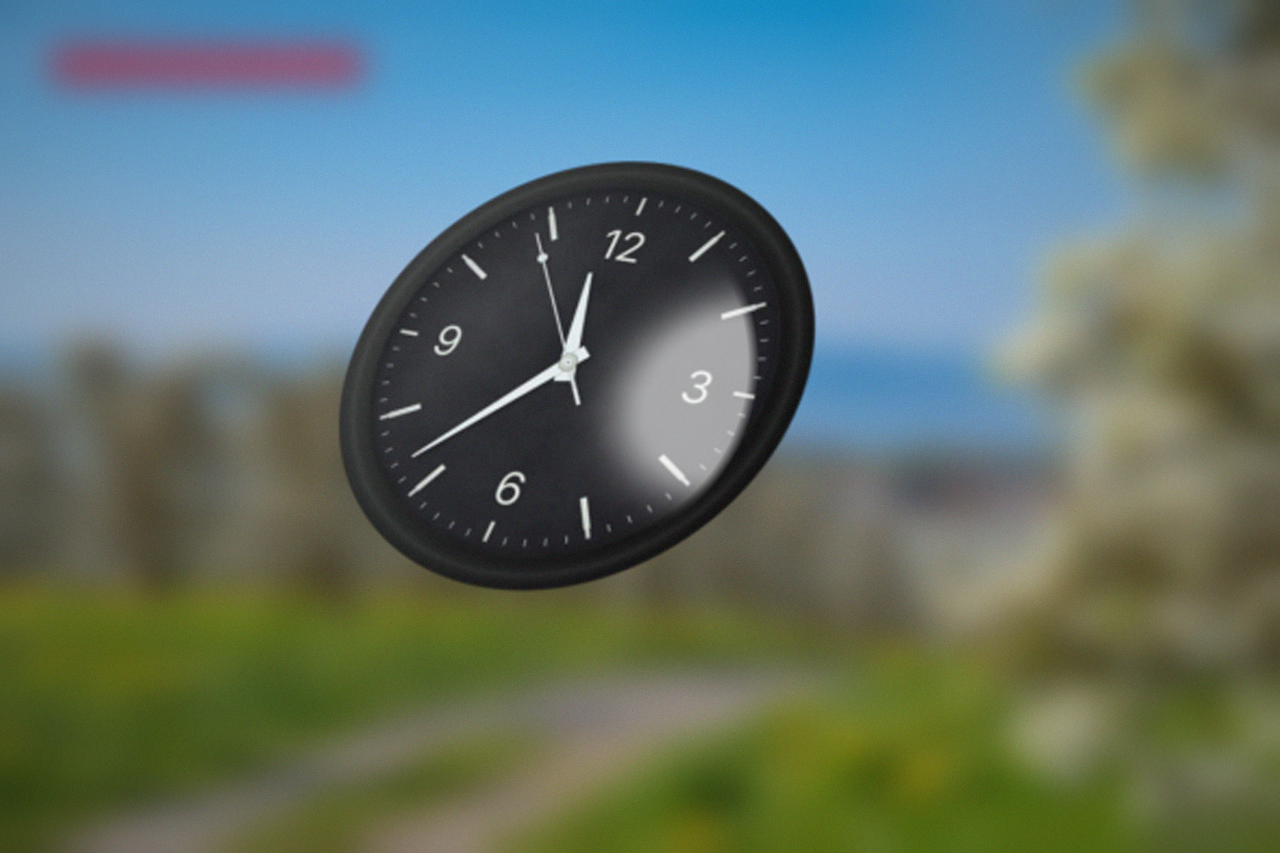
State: 11:36:54
